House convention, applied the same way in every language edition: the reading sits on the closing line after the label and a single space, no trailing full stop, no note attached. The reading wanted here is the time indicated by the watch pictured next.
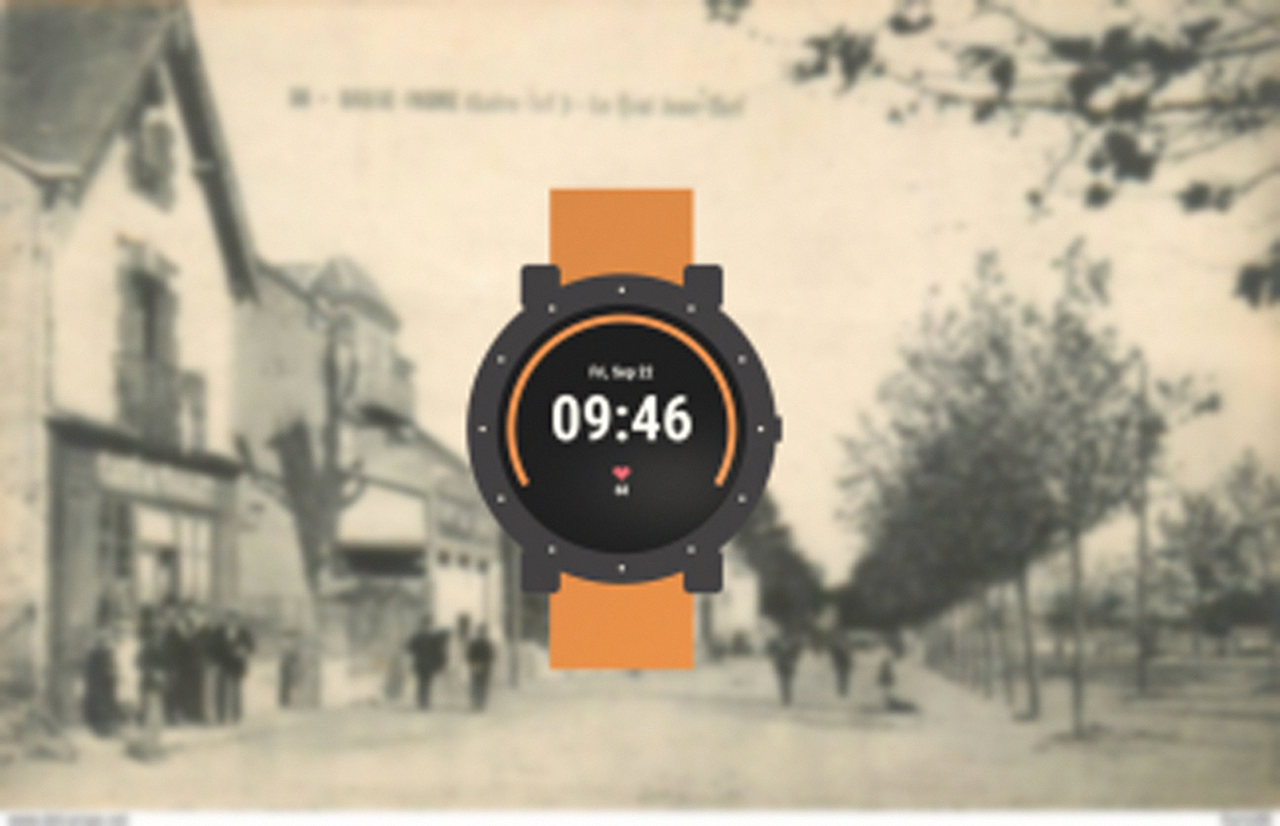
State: 9:46
